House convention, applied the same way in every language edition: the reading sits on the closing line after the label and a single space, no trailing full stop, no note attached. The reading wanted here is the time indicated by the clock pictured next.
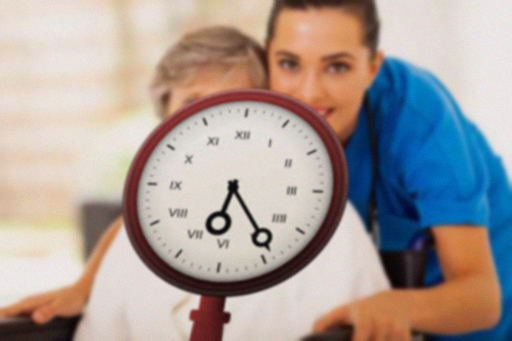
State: 6:24
